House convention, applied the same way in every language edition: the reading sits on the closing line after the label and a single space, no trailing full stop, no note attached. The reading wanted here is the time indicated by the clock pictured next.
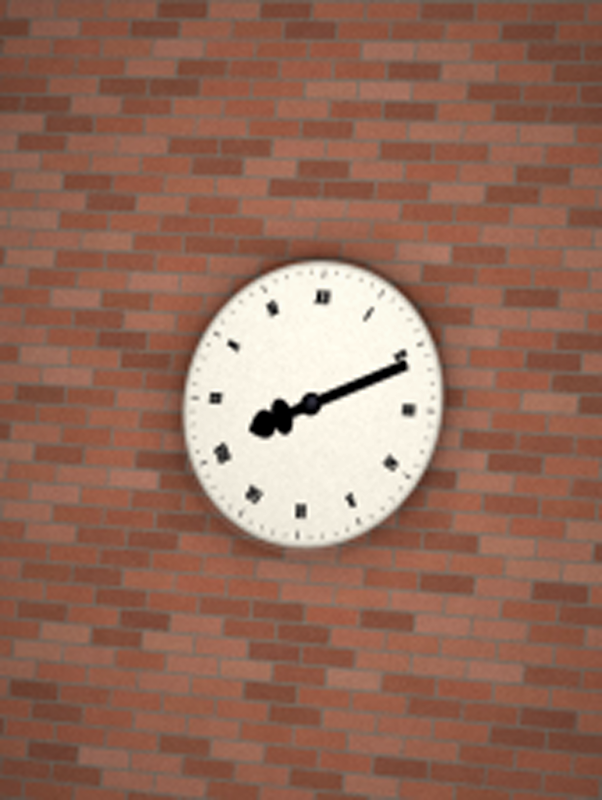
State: 8:11
